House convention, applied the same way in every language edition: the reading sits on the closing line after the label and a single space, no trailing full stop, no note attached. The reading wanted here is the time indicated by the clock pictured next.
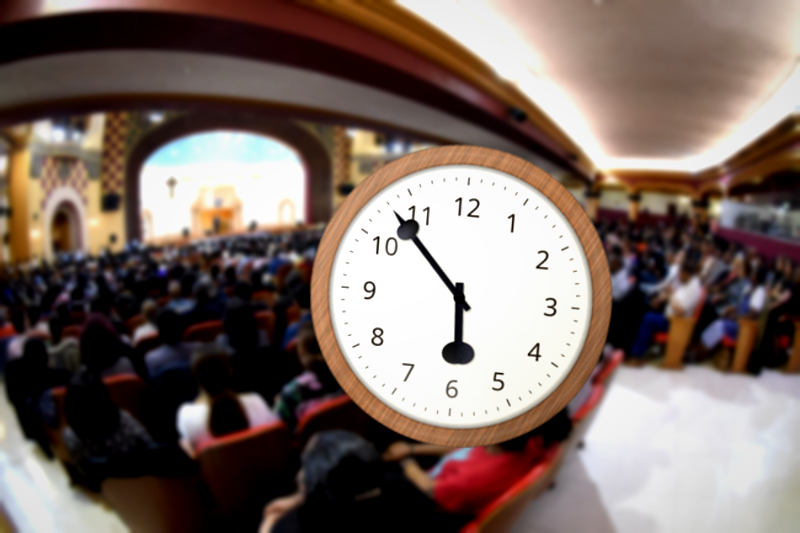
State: 5:53
